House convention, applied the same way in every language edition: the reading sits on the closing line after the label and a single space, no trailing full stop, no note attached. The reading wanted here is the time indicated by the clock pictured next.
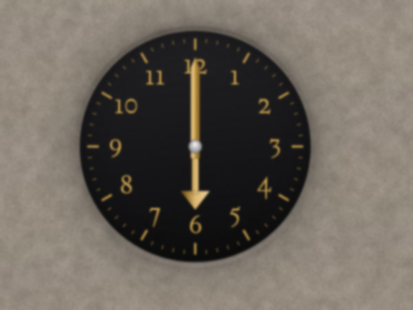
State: 6:00
